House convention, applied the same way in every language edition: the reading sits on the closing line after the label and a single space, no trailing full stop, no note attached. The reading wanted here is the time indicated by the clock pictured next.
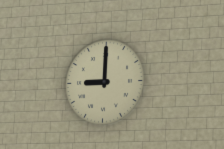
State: 9:00
